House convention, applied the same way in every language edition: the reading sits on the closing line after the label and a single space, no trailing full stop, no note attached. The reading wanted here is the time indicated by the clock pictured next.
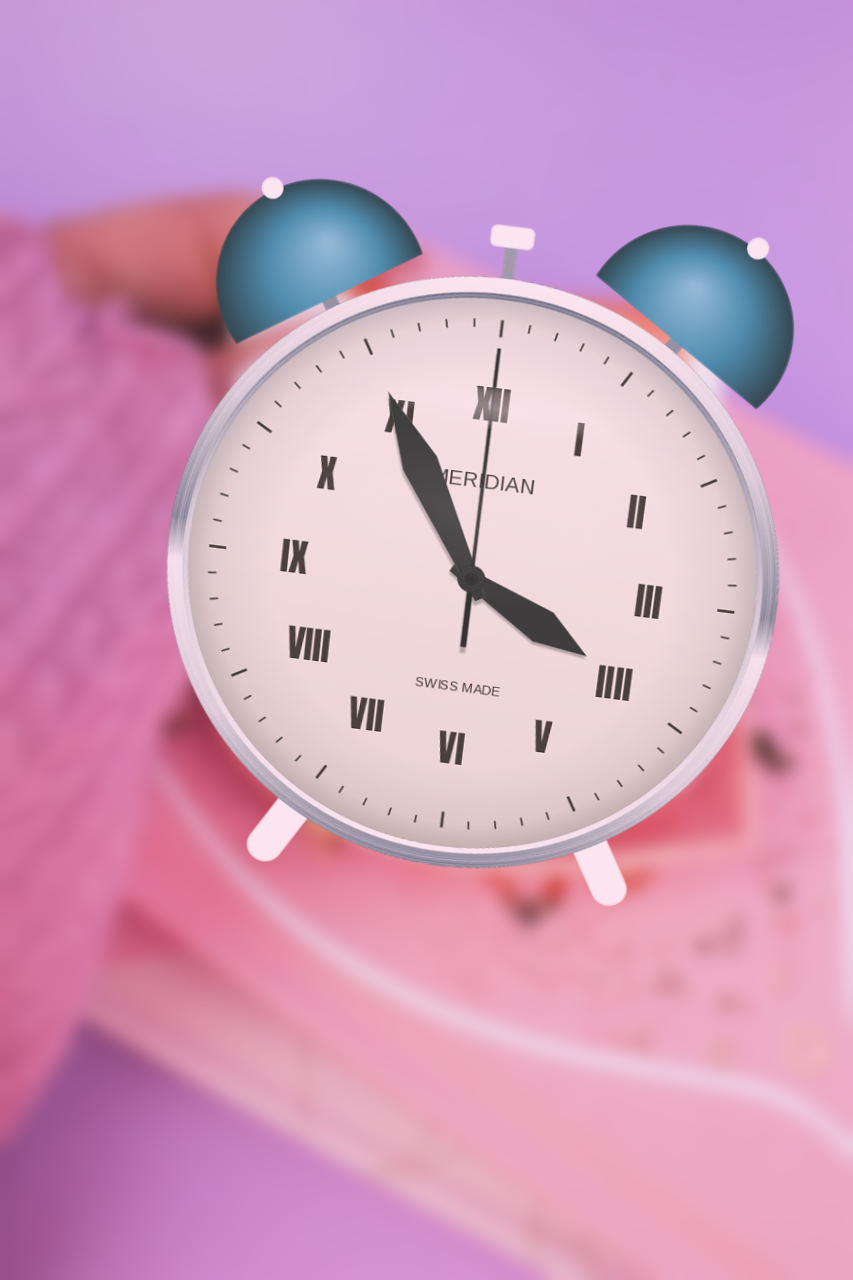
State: 3:55:00
